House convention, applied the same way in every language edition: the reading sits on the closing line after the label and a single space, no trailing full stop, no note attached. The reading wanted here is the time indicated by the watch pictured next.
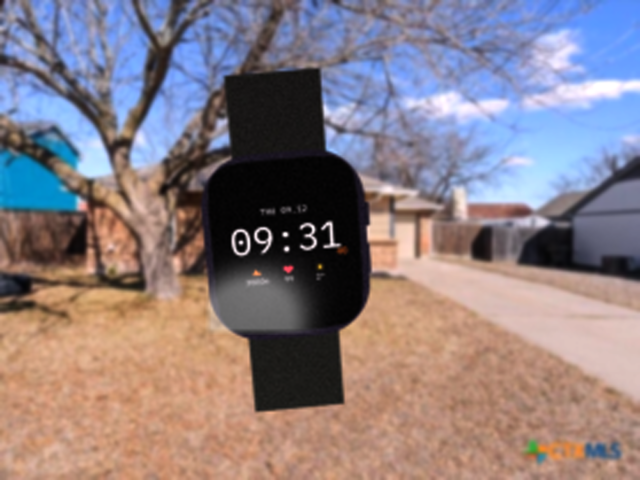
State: 9:31
